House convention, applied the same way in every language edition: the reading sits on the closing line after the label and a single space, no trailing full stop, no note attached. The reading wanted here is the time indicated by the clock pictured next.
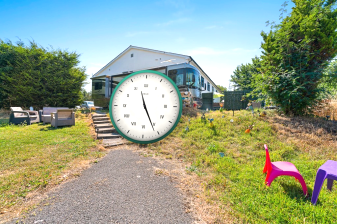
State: 11:26
